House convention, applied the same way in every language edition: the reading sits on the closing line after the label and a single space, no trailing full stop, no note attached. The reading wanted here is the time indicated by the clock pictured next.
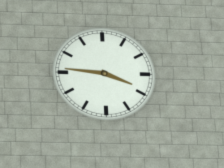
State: 3:46
